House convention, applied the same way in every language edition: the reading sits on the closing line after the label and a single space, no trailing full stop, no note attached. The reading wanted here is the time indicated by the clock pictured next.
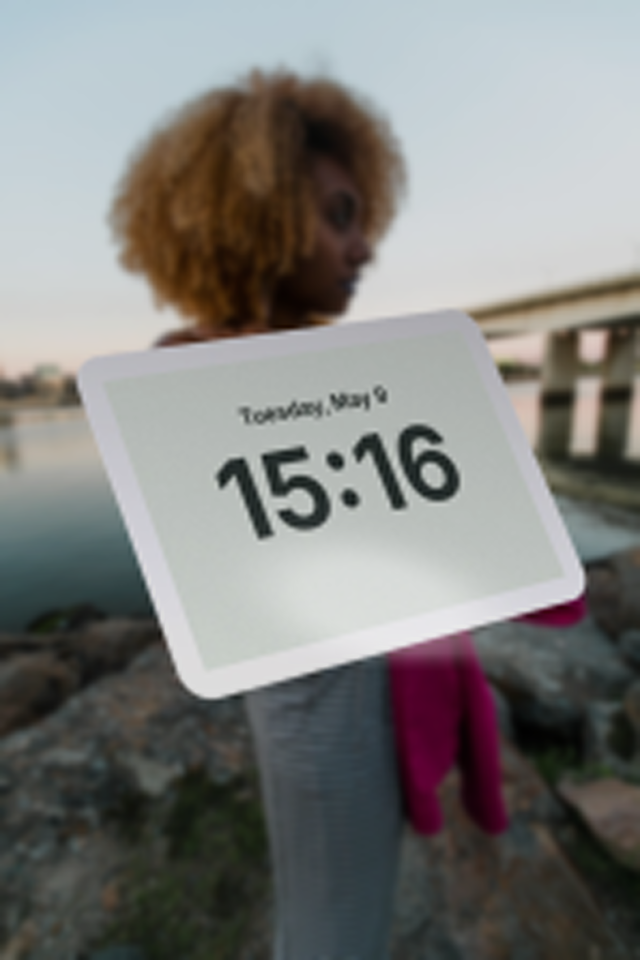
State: 15:16
